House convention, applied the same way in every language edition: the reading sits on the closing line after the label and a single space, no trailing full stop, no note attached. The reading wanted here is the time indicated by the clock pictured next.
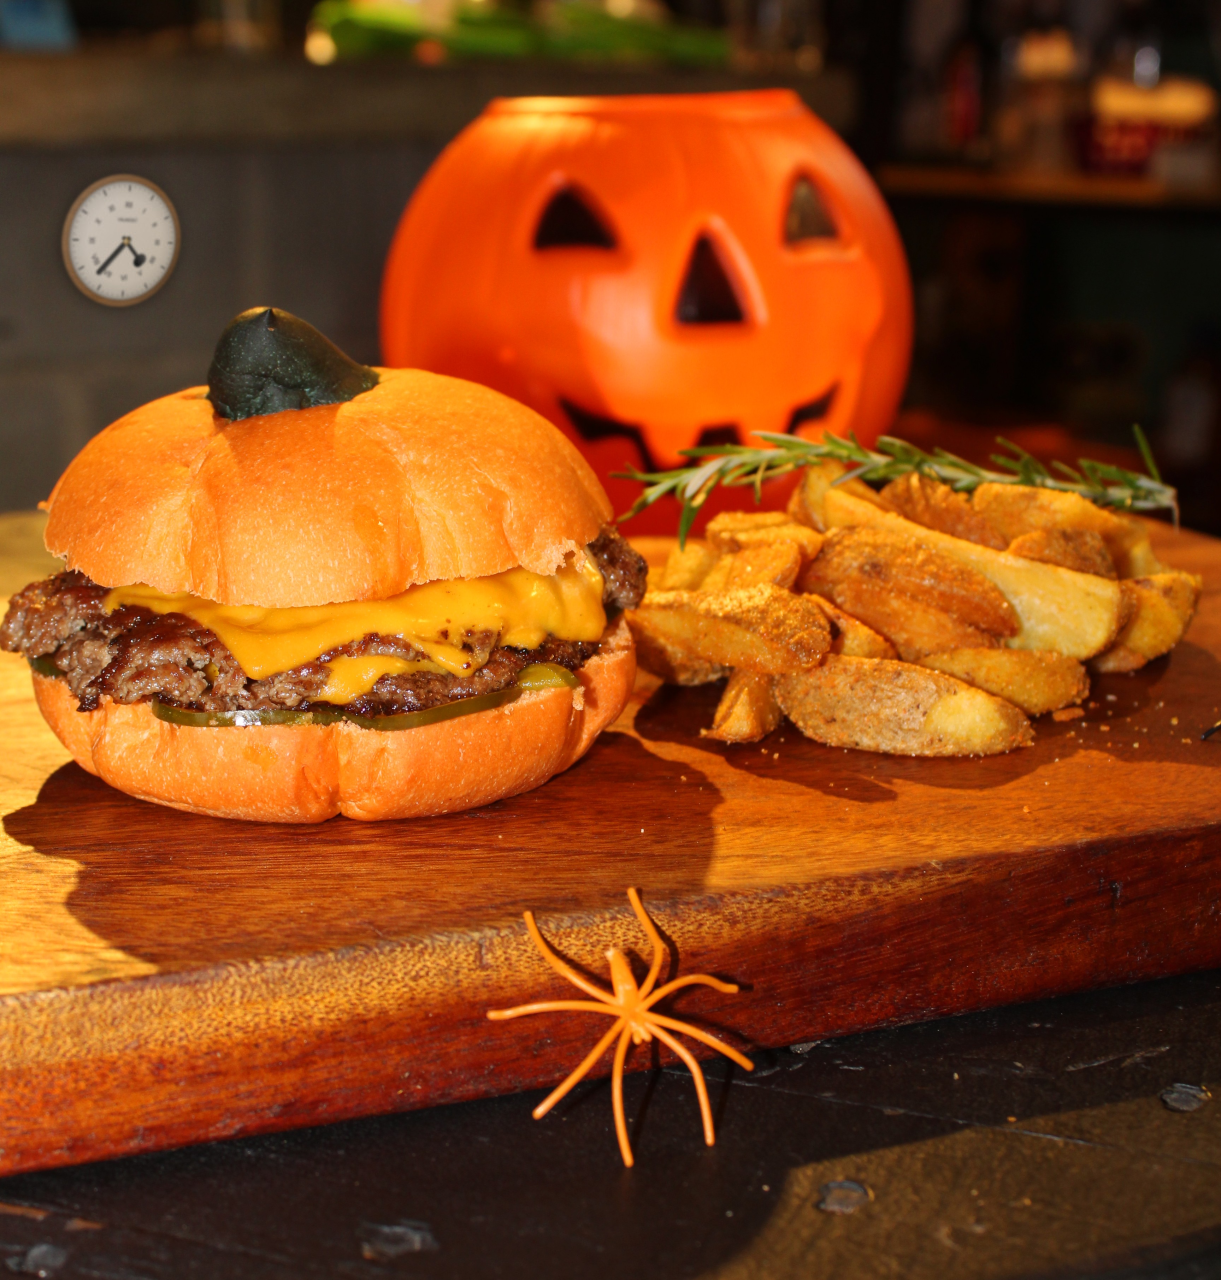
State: 4:37
